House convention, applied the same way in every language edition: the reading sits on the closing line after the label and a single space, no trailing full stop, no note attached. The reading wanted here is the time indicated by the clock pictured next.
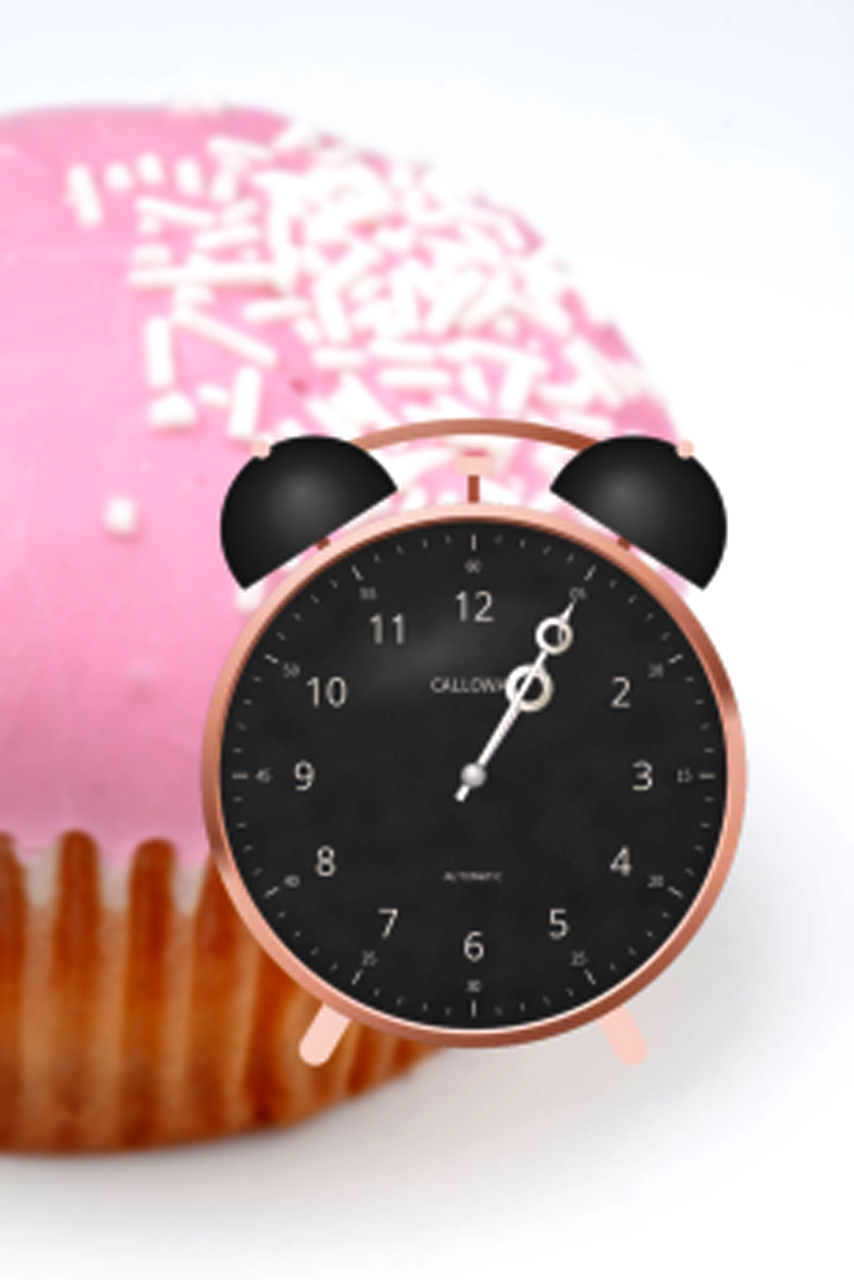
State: 1:05
